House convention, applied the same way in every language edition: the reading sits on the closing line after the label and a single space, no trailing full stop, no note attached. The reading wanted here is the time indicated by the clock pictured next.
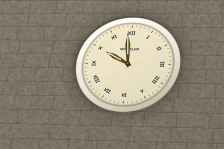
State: 9:59
